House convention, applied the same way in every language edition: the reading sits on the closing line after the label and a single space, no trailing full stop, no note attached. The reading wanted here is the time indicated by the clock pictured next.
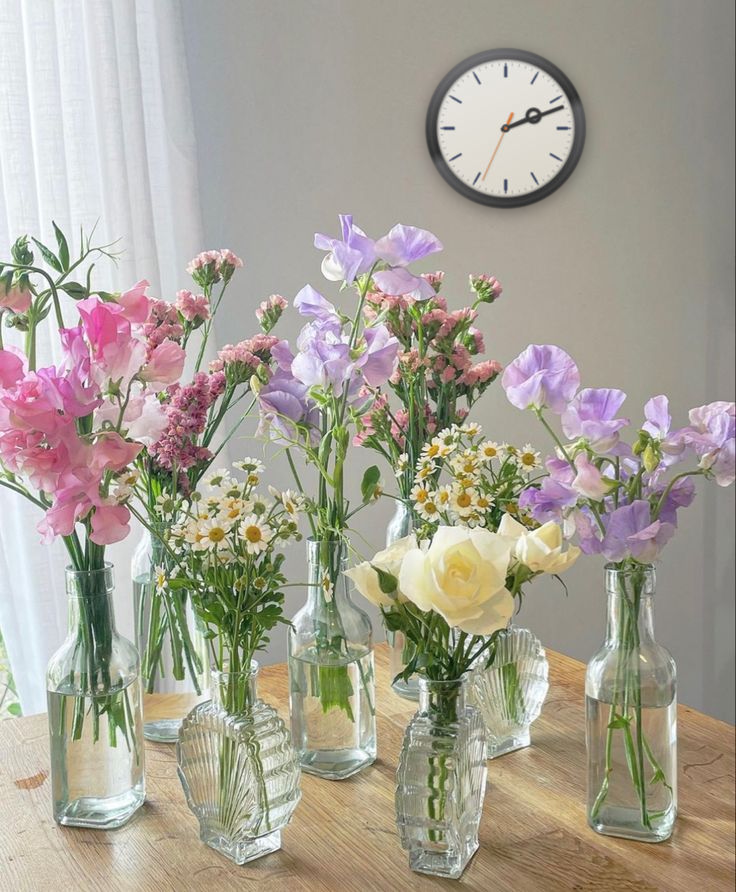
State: 2:11:34
